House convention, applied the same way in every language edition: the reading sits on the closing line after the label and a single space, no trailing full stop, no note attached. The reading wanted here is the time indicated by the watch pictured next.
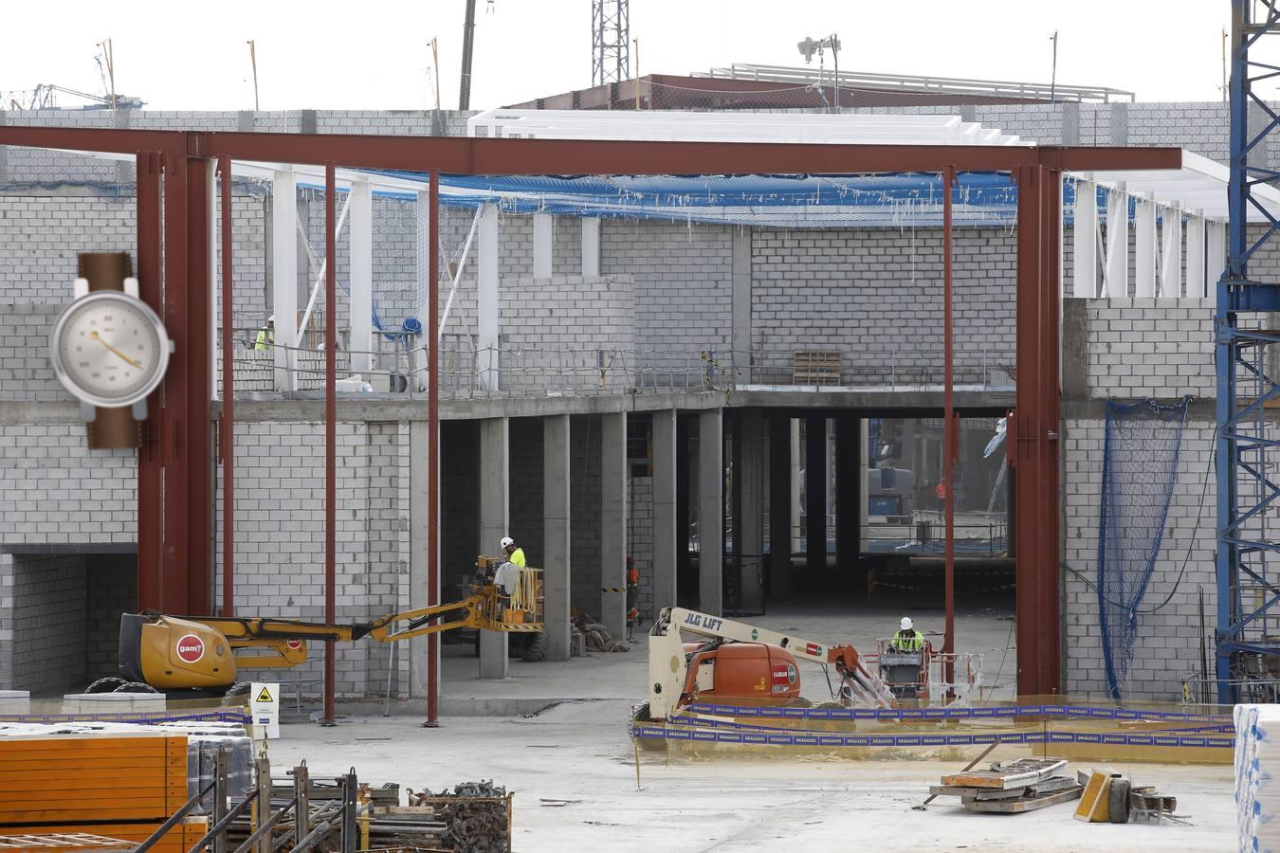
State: 10:21
